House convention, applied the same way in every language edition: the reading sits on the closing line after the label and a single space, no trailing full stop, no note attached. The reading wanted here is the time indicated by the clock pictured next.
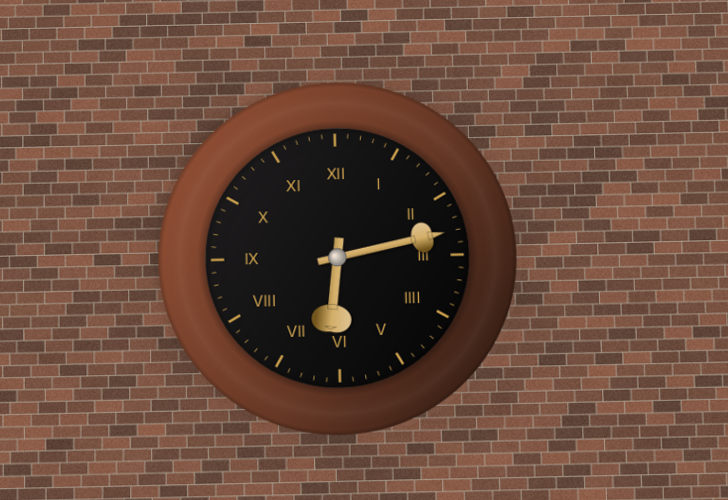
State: 6:13
